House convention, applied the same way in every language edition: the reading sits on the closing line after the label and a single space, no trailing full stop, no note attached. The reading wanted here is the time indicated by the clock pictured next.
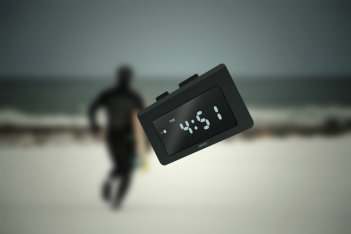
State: 4:51
